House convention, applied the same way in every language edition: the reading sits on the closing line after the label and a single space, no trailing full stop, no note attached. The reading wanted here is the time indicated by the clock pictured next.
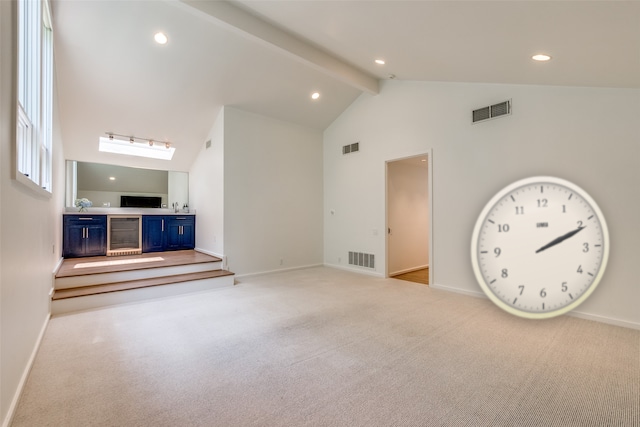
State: 2:11
